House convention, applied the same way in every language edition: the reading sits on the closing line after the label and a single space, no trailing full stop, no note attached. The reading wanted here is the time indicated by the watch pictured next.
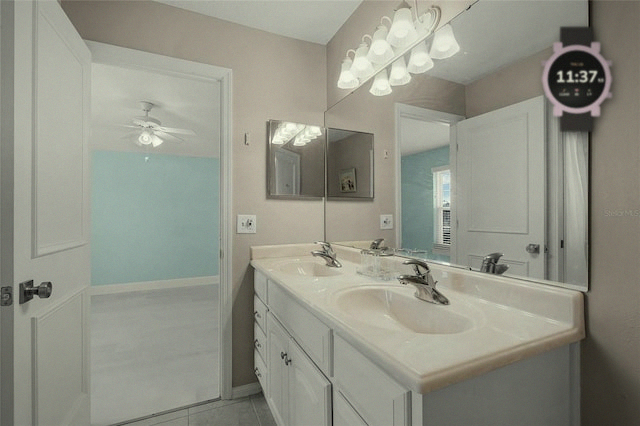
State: 11:37
